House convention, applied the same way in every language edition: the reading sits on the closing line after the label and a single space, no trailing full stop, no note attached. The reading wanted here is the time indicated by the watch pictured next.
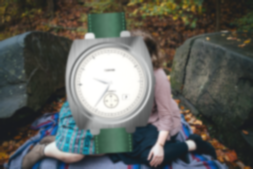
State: 9:36
